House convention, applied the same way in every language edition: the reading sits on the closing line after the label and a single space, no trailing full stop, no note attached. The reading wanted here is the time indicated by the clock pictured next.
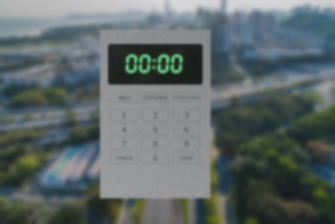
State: 0:00
